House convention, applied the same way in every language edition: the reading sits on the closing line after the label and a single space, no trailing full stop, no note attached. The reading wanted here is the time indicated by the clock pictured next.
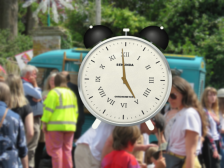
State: 4:59
